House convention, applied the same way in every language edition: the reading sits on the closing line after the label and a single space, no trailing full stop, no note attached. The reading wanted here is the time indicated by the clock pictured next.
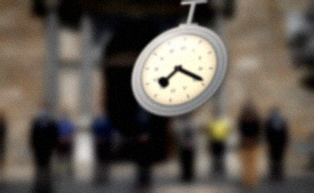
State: 7:19
